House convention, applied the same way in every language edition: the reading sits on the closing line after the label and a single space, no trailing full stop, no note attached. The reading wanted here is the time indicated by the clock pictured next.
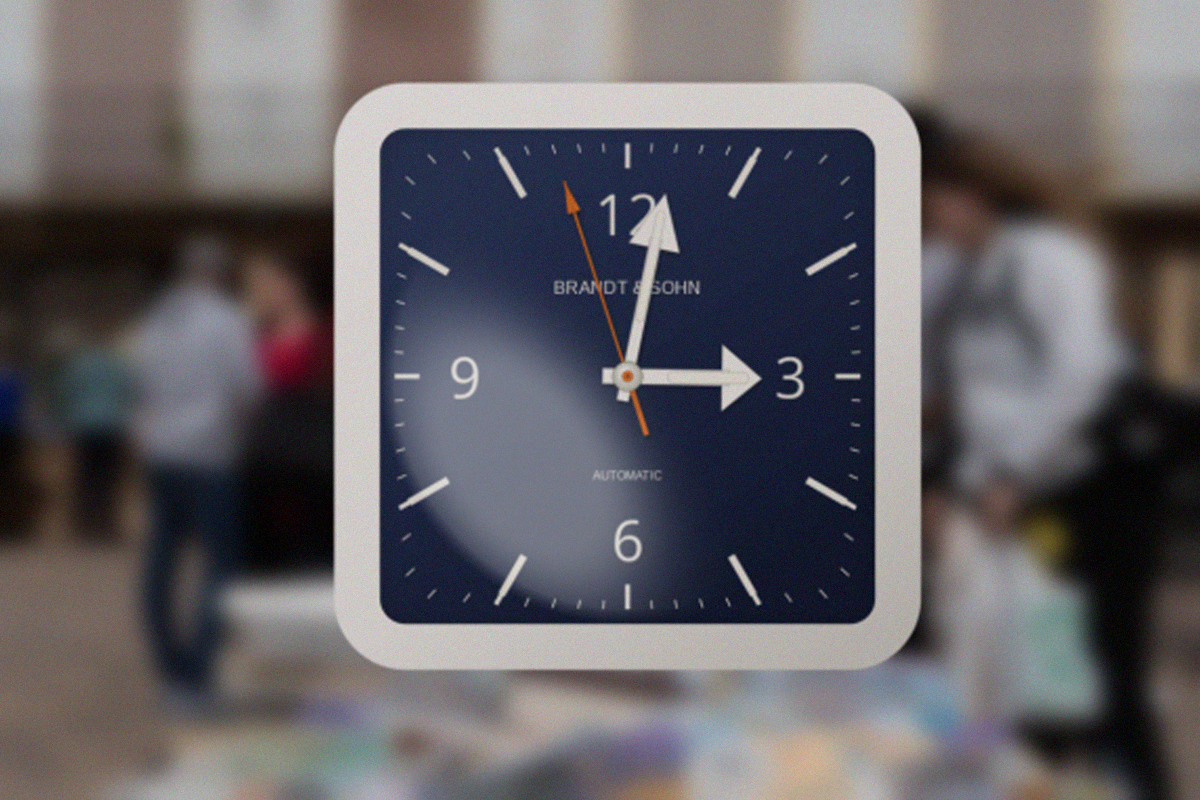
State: 3:01:57
